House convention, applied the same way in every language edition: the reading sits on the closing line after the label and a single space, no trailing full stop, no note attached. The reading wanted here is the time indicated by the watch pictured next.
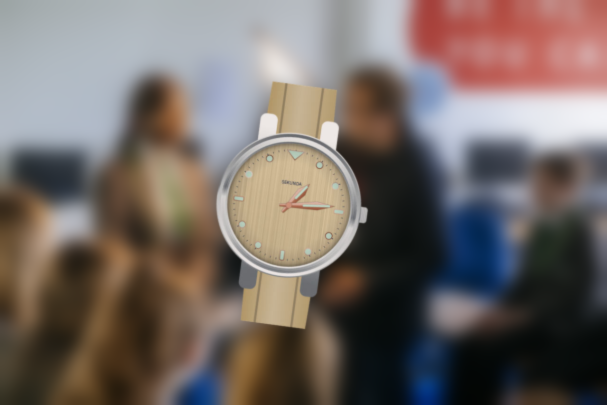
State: 1:14
